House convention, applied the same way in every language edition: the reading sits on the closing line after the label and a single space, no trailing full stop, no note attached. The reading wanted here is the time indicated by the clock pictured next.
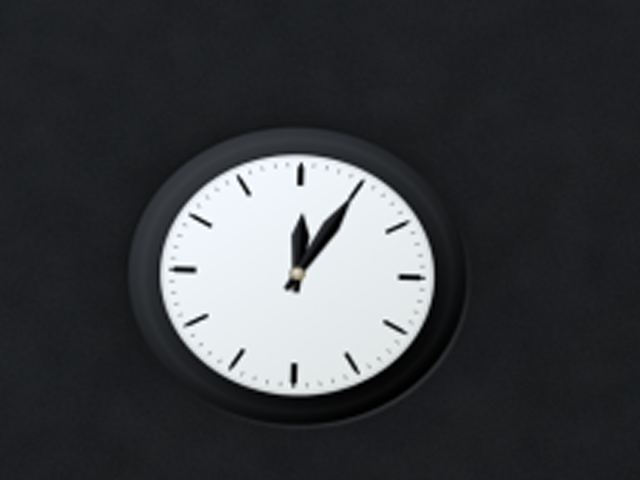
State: 12:05
